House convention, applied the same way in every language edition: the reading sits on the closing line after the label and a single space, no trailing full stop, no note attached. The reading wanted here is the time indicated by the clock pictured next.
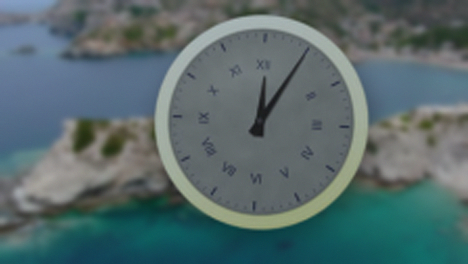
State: 12:05
